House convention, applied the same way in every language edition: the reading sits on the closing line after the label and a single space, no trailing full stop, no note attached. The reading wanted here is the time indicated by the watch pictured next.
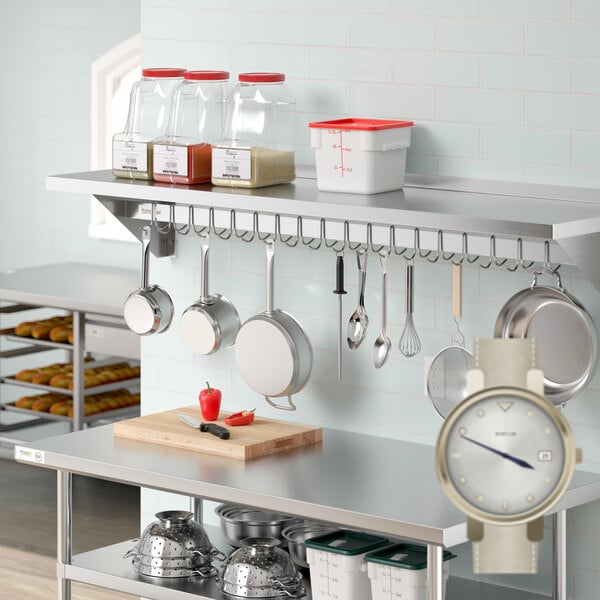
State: 3:49
